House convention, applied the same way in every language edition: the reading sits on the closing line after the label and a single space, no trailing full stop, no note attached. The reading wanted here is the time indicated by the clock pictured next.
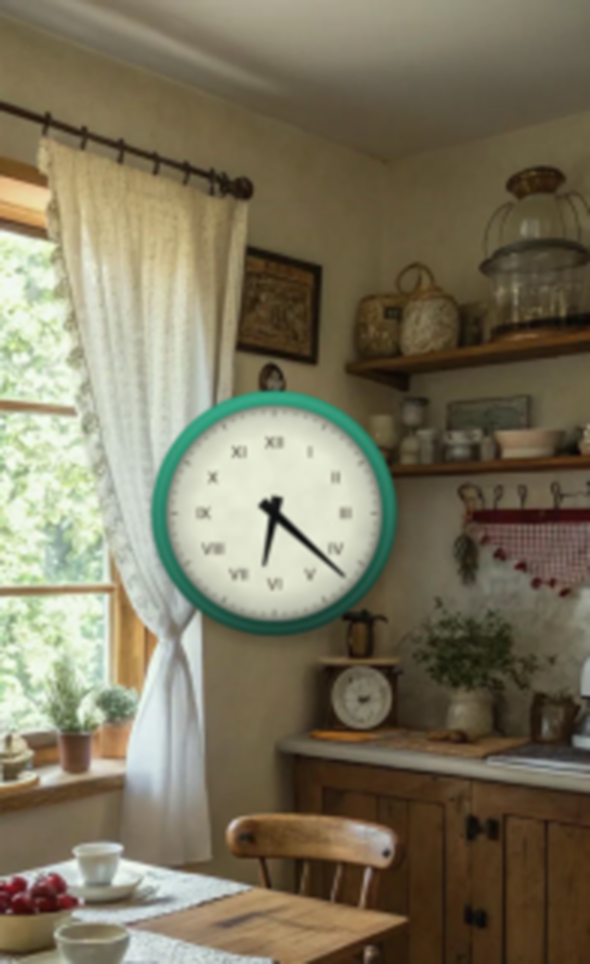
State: 6:22
